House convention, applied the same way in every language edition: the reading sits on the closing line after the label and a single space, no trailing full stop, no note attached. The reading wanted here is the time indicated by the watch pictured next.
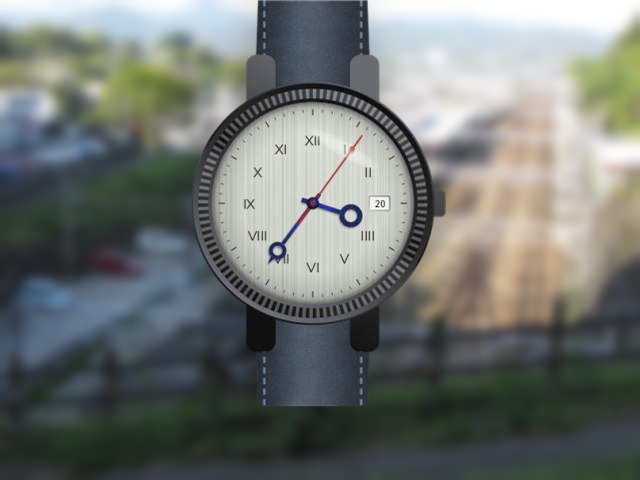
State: 3:36:06
